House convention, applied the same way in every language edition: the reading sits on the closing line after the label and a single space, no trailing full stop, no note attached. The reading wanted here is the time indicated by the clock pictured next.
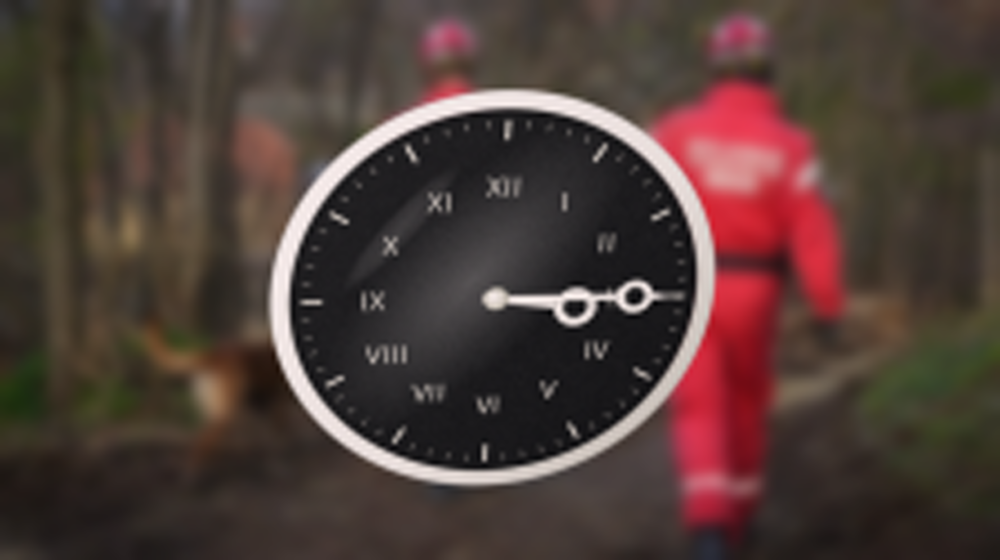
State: 3:15
